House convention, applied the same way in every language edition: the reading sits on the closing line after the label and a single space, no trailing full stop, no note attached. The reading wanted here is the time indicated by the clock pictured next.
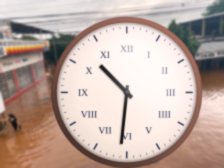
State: 10:31
